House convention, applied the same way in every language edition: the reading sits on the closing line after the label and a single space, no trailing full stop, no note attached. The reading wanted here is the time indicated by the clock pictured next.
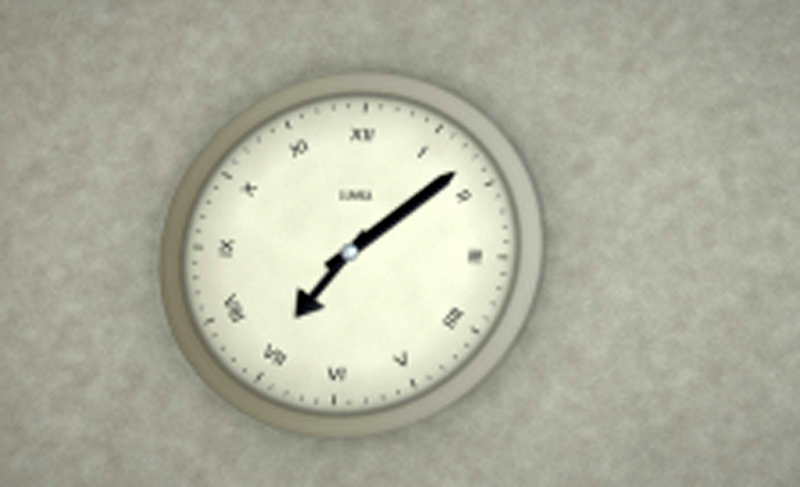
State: 7:08
